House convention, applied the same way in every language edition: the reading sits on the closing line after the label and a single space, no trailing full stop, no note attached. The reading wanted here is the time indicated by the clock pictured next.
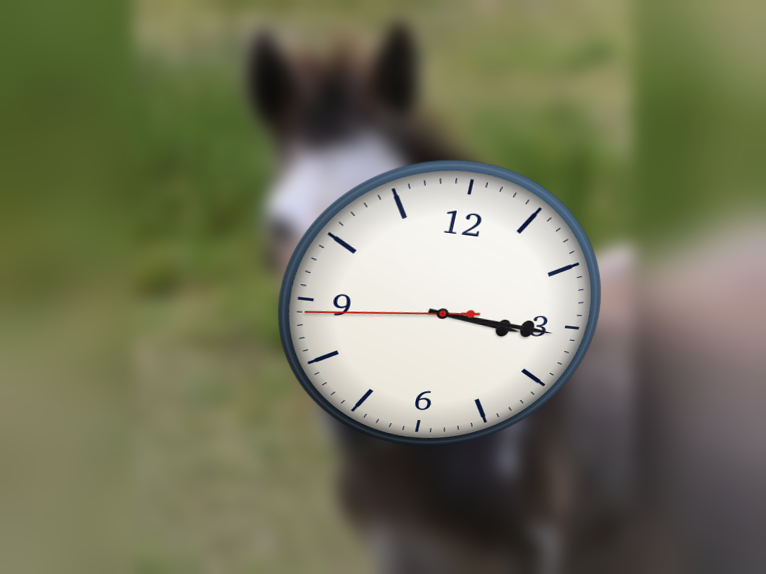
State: 3:15:44
